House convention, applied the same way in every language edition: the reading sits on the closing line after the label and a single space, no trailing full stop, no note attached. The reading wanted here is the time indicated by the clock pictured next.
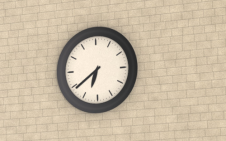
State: 6:39
